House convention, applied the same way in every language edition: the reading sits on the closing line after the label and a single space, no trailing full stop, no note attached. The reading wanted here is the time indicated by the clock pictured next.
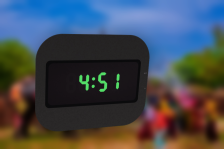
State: 4:51
